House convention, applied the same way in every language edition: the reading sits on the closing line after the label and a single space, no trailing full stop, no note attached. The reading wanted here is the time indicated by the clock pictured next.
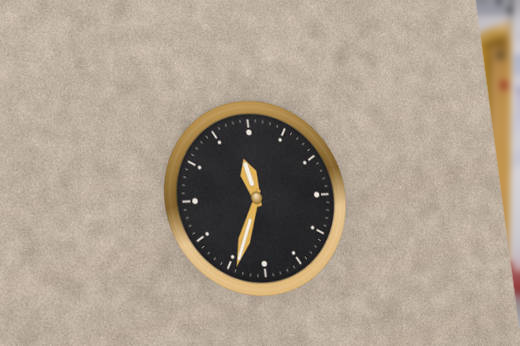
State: 11:34
